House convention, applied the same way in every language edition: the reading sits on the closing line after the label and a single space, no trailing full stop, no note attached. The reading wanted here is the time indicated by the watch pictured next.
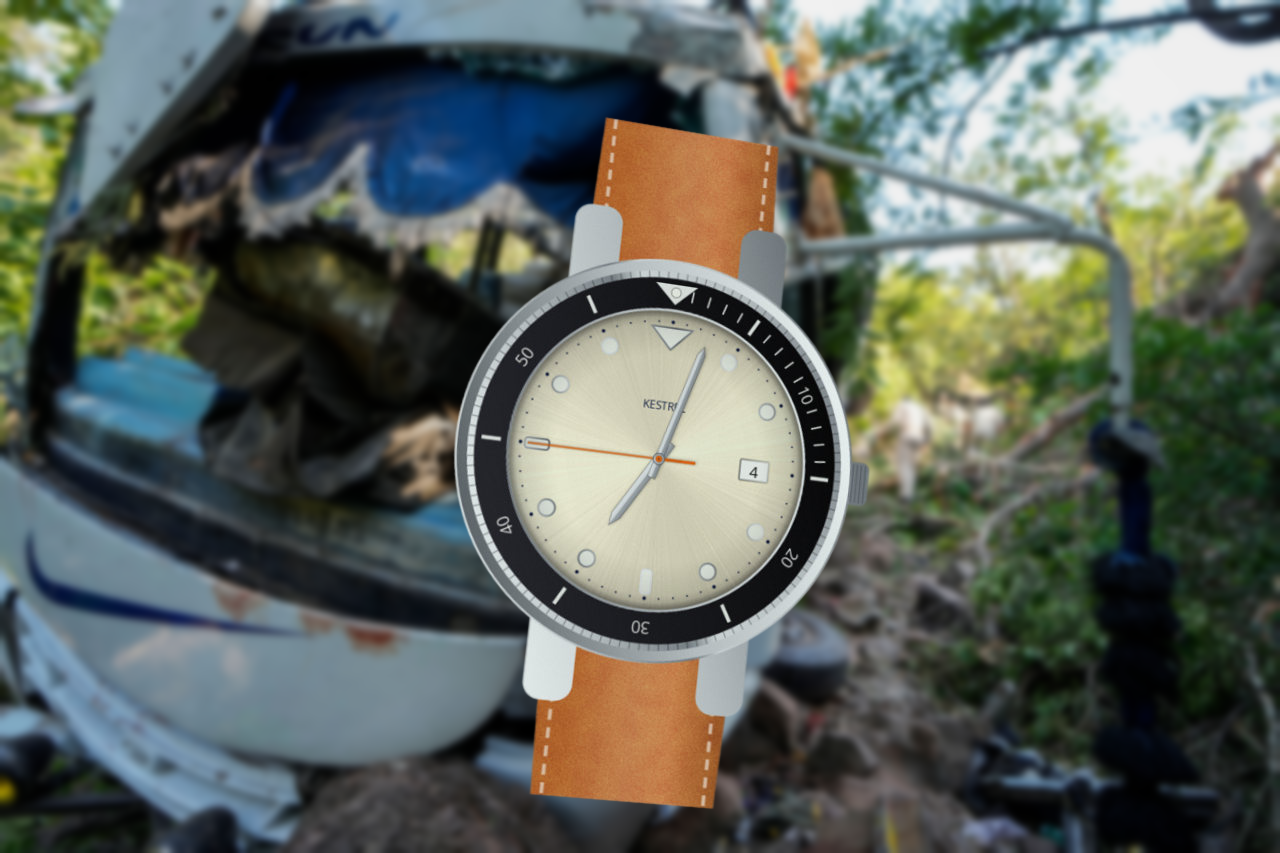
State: 7:02:45
